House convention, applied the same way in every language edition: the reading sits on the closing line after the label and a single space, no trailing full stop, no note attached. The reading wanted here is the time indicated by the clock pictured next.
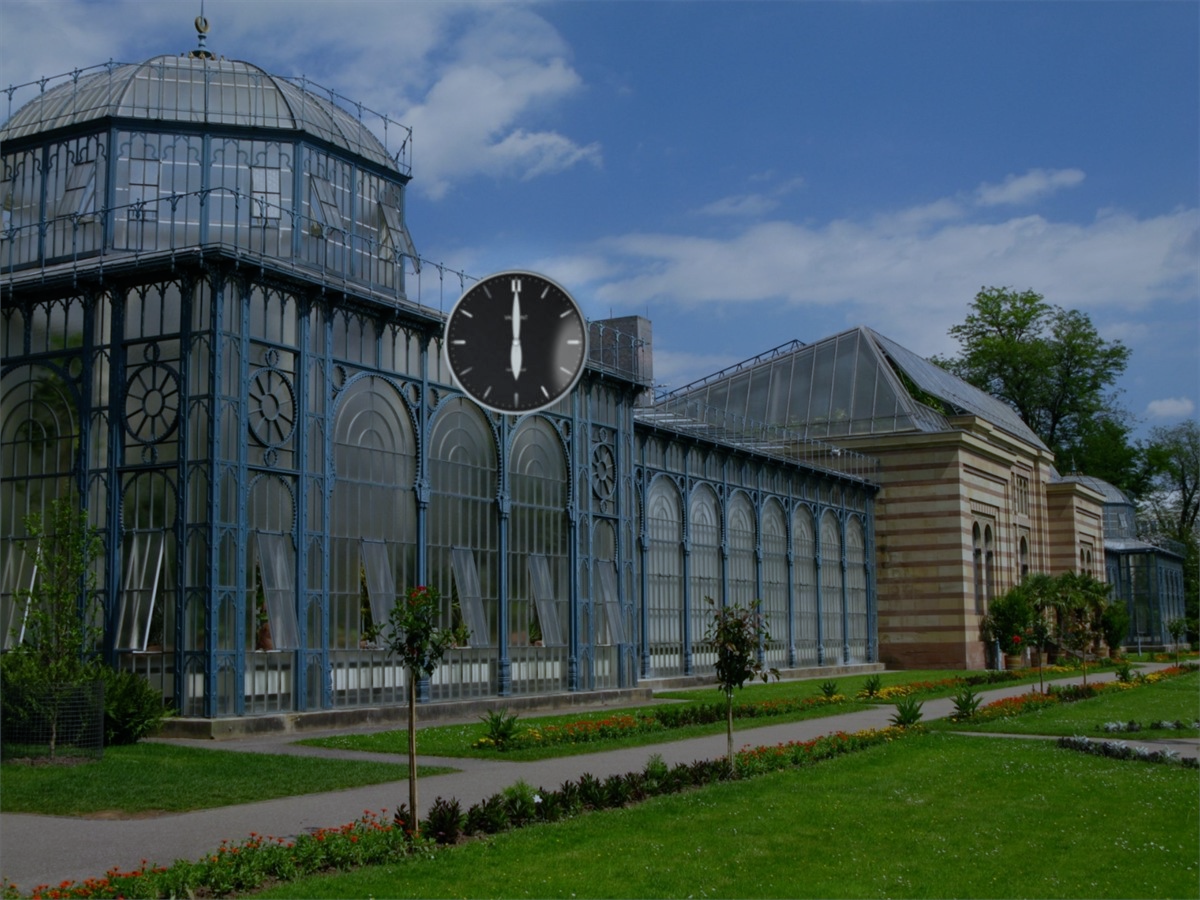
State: 6:00
